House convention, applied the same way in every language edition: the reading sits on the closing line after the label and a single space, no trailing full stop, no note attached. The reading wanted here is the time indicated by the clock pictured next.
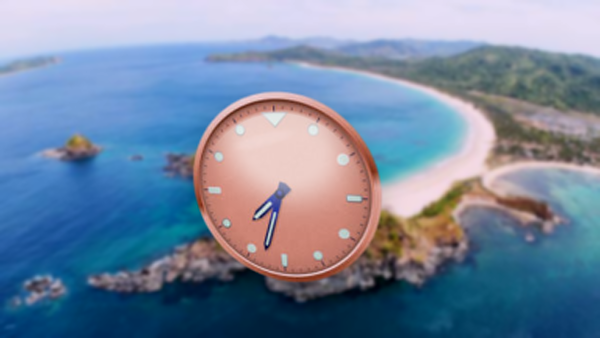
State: 7:33
